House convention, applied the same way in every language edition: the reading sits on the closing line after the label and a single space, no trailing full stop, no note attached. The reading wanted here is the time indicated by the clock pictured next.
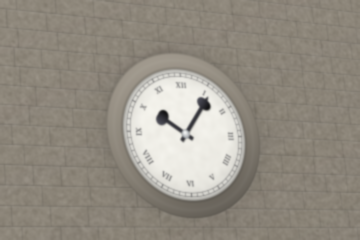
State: 10:06
